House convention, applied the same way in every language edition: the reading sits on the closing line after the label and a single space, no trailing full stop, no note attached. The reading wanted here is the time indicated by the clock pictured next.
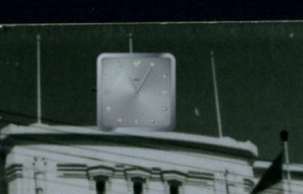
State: 11:05
